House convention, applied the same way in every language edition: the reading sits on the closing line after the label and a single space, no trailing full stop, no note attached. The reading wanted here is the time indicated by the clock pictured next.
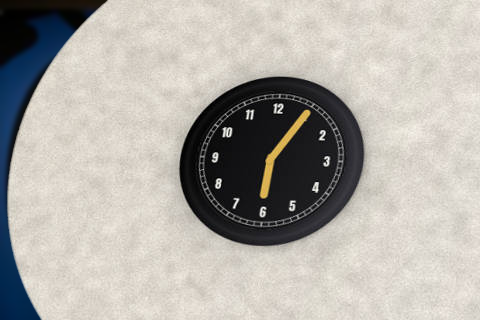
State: 6:05
